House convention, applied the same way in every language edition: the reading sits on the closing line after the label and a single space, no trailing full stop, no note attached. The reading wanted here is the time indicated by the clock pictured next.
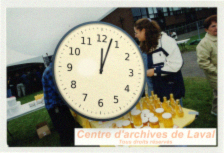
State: 12:03
